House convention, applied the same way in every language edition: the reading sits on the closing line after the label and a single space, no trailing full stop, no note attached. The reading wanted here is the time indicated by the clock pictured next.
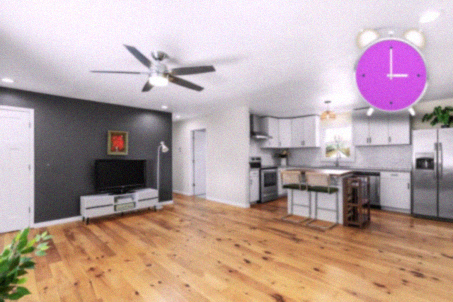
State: 3:00
